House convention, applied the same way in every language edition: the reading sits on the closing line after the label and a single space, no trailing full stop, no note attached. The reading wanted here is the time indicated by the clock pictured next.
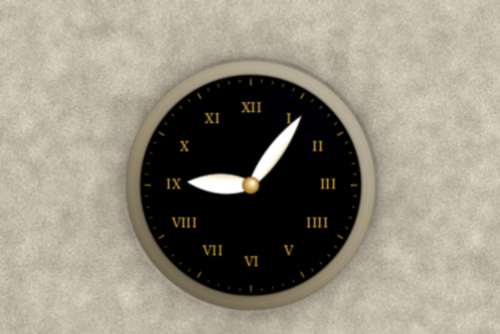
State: 9:06
